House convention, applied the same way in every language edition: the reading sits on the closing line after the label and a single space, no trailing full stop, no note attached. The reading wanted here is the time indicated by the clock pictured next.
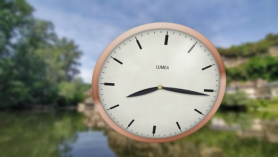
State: 8:16
